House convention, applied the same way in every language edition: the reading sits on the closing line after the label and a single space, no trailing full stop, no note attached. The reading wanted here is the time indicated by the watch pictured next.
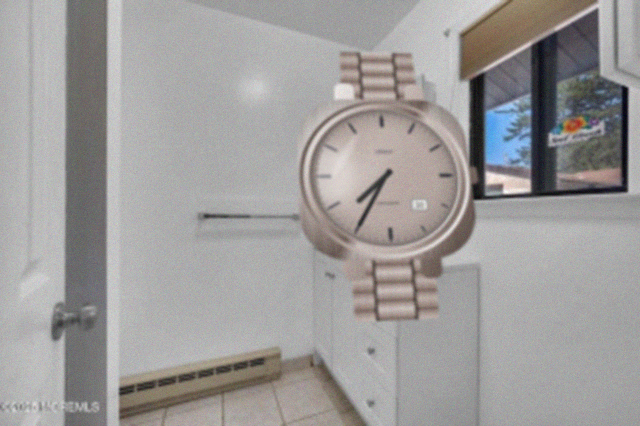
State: 7:35
